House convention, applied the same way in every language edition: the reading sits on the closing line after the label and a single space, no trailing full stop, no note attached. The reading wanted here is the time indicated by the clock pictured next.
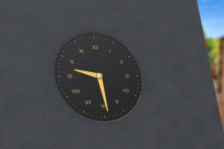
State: 9:29
